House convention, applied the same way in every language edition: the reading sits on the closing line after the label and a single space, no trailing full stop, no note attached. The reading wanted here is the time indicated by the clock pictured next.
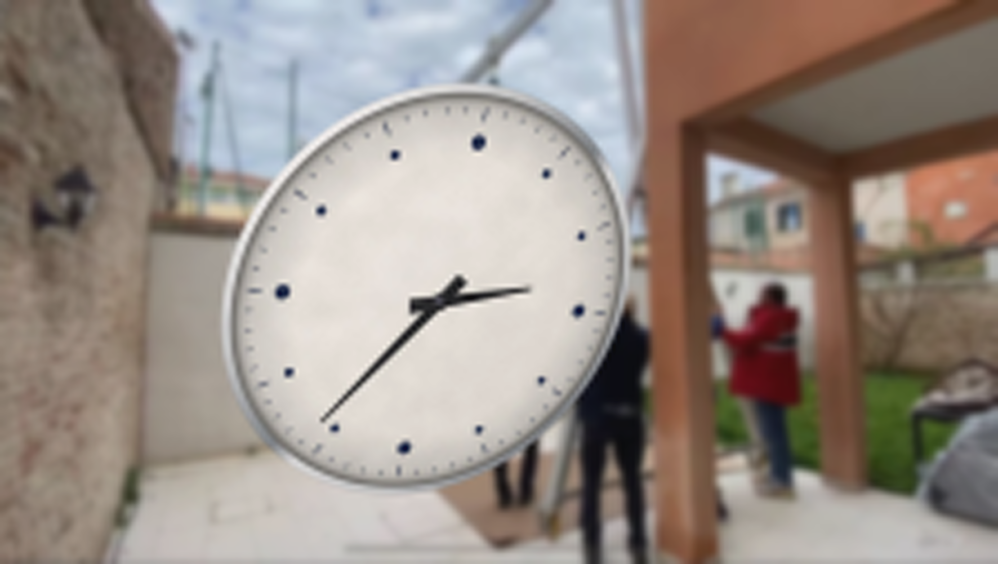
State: 2:36
